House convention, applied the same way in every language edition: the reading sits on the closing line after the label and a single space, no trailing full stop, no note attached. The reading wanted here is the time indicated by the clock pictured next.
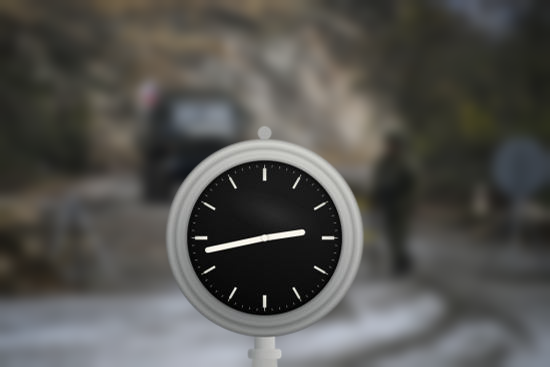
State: 2:43
